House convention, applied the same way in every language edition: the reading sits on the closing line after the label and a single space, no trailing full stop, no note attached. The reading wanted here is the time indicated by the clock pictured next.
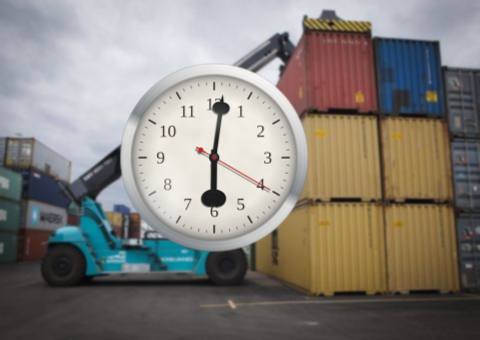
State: 6:01:20
